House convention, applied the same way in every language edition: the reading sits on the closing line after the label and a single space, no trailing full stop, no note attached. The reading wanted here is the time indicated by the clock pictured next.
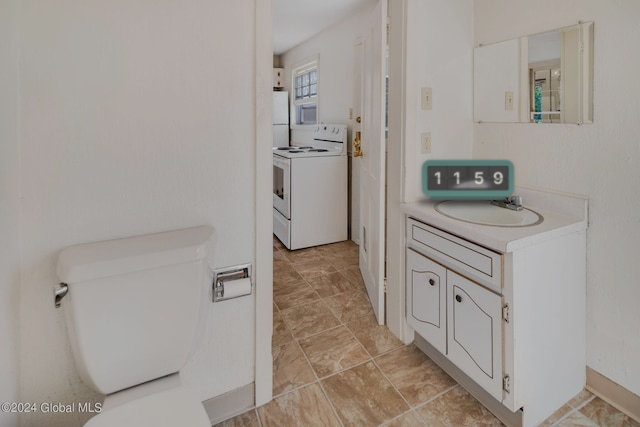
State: 11:59
